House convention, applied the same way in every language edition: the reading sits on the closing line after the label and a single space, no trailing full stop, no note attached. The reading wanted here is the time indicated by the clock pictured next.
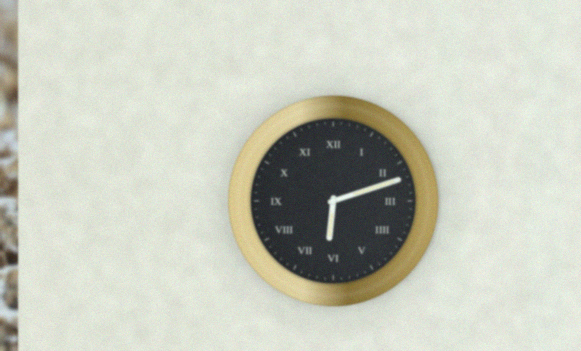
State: 6:12
